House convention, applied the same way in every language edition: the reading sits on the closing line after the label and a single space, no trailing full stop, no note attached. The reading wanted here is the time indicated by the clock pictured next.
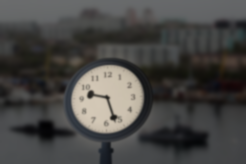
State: 9:27
